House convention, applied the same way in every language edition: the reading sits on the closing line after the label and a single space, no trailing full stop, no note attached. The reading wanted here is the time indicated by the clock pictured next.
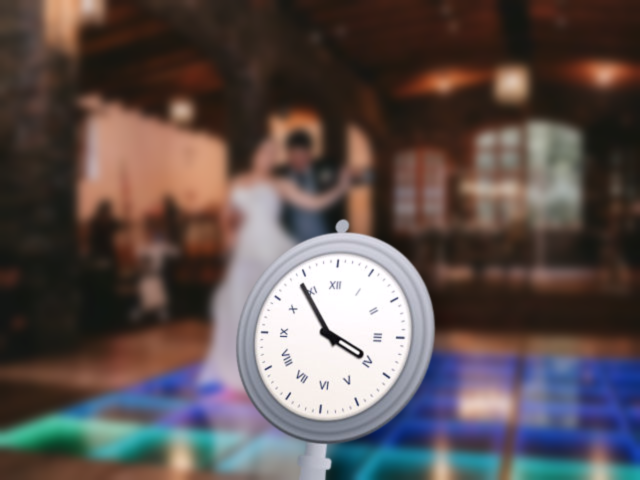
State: 3:54
